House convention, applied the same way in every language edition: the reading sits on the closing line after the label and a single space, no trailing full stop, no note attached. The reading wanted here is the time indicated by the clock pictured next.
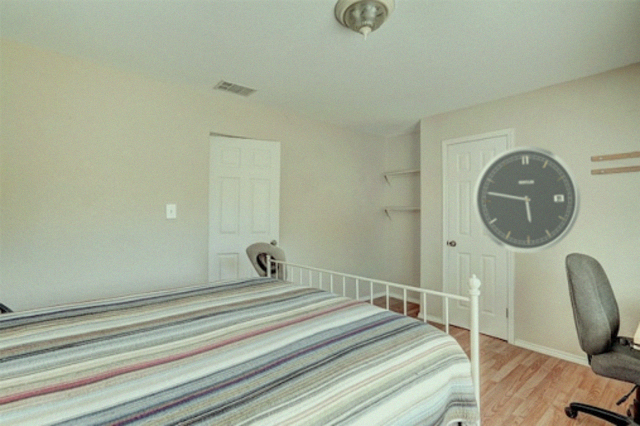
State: 5:47
